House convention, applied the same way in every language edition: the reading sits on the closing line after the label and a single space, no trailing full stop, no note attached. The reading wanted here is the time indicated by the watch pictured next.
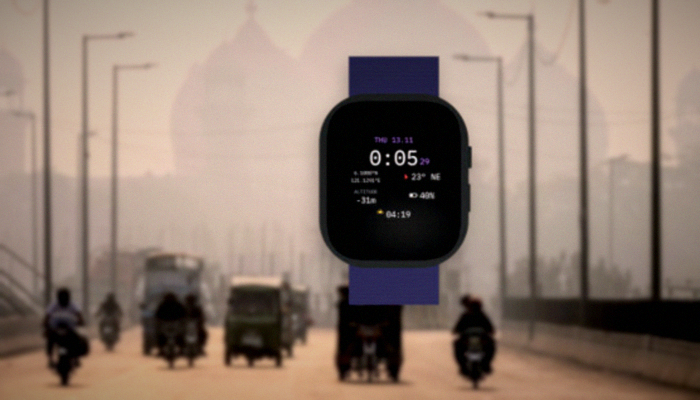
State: 0:05
